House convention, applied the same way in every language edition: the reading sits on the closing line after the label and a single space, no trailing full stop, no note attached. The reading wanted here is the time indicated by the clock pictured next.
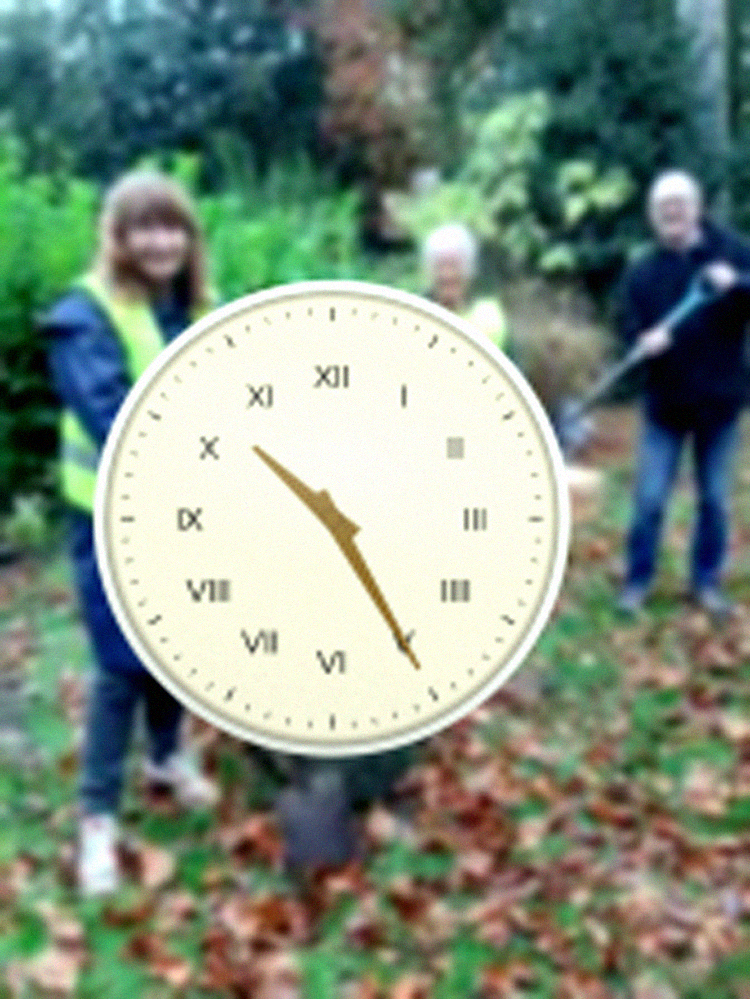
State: 10:25
